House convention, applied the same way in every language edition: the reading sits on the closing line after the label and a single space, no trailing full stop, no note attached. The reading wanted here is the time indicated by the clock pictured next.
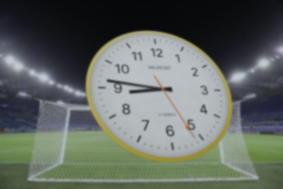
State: 8:46:26
